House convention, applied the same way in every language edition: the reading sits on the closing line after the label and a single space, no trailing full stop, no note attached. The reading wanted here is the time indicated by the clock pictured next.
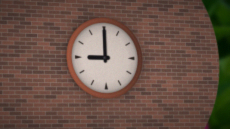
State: 9:00
